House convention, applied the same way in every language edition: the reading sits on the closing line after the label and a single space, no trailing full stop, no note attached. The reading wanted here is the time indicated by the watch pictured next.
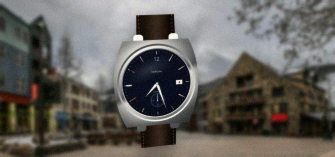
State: 7:27
